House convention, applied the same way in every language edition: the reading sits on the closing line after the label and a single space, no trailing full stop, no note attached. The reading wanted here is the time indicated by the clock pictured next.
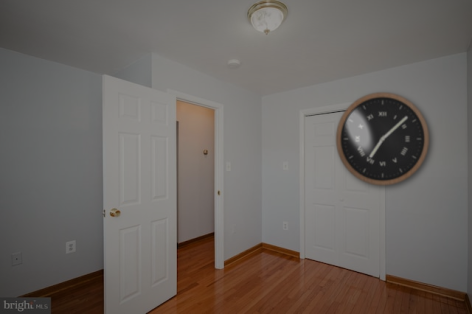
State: 7:08
